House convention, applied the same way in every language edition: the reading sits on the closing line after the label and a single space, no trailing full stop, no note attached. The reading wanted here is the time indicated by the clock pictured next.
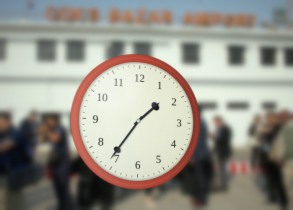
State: 1:36
